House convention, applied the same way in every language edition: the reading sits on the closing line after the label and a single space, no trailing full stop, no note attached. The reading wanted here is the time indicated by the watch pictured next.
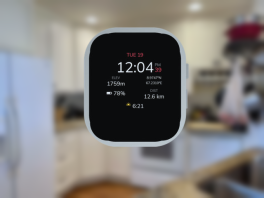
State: 12:04
